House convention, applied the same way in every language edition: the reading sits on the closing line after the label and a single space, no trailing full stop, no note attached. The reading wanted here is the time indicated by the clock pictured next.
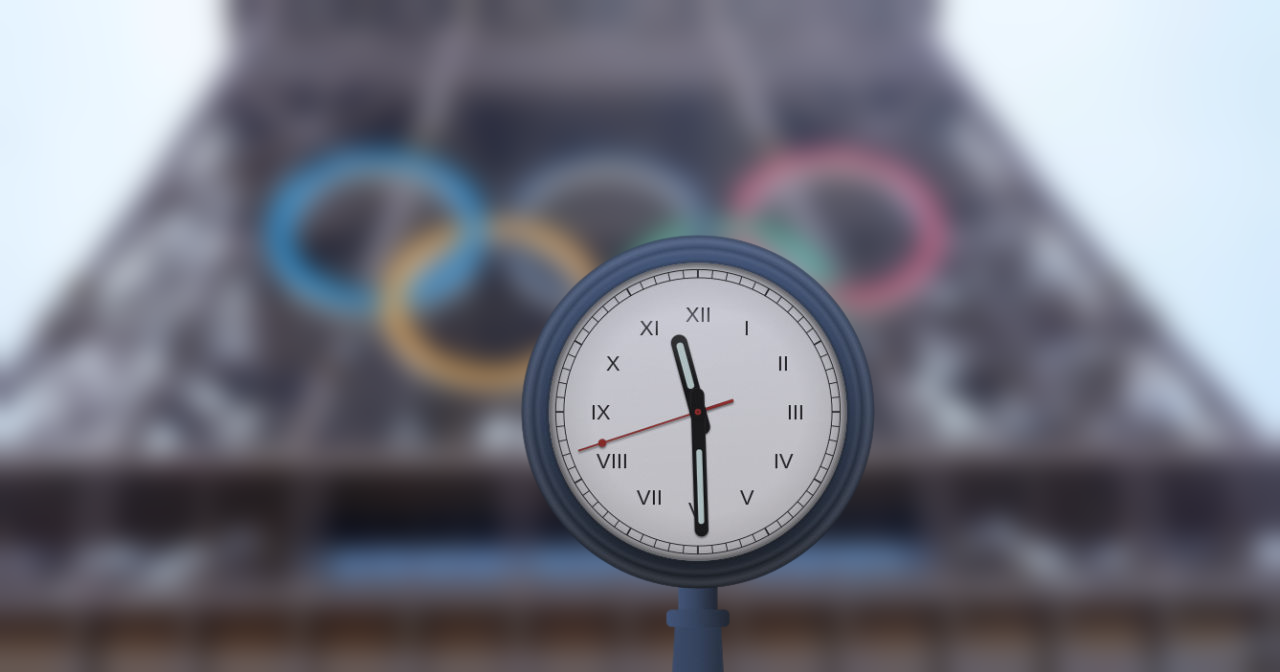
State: 11:29:42
